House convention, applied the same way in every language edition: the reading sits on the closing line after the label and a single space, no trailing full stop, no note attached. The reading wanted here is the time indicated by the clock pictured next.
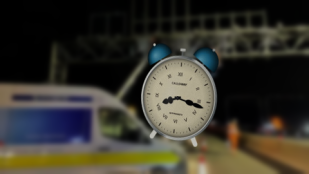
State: 8:17
